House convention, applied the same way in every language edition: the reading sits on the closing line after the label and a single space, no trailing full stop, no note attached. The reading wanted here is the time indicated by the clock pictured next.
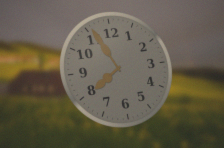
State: 7:56
